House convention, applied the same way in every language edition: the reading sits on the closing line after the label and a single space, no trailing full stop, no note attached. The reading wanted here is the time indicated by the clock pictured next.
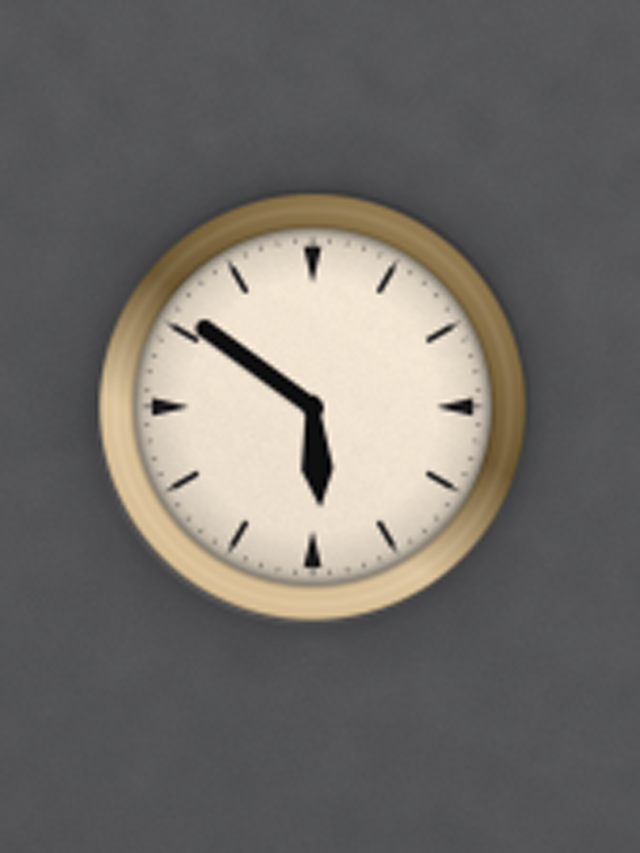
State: 5:51
